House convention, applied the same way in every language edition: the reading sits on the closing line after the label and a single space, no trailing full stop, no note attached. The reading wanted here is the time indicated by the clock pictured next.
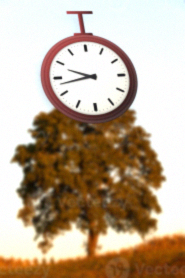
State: 9:43
